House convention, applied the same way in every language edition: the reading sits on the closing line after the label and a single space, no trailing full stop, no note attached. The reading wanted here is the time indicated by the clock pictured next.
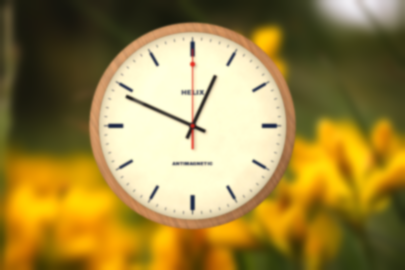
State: 12:49:00
